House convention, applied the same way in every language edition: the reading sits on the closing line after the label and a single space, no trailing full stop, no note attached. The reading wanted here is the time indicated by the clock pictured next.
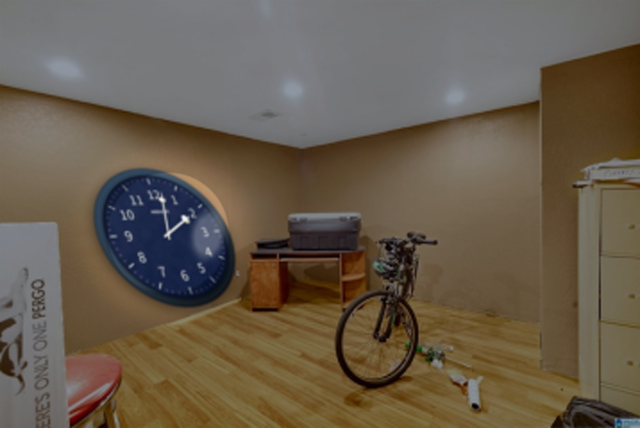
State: 2:02
